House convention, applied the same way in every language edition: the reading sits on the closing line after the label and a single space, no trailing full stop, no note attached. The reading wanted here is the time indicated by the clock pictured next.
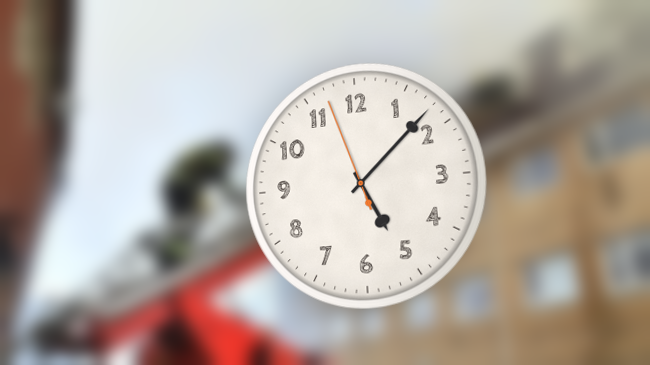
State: 5:07:57
